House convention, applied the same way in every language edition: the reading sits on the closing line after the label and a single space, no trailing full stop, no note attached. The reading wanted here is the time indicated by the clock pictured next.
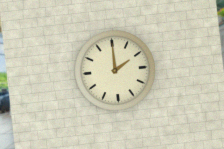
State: 2:00
